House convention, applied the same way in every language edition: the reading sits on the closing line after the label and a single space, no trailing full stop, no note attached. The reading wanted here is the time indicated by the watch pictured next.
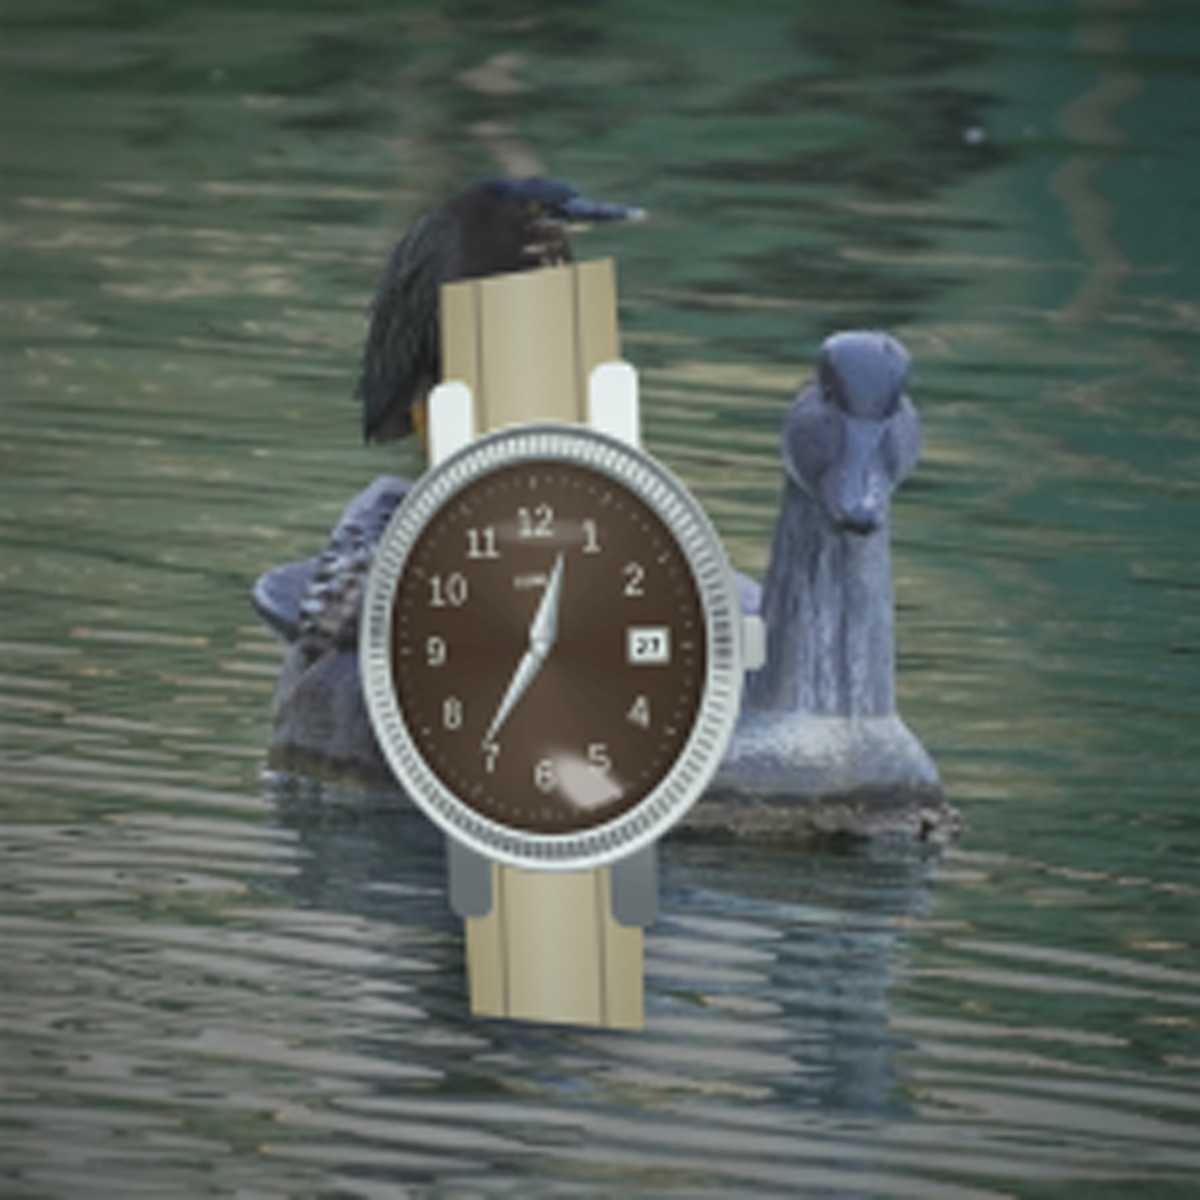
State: 12:36
